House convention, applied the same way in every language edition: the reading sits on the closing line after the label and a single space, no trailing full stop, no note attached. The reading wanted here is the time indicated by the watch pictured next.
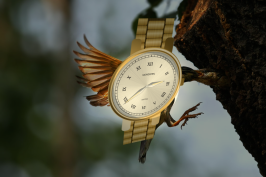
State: 2:39
